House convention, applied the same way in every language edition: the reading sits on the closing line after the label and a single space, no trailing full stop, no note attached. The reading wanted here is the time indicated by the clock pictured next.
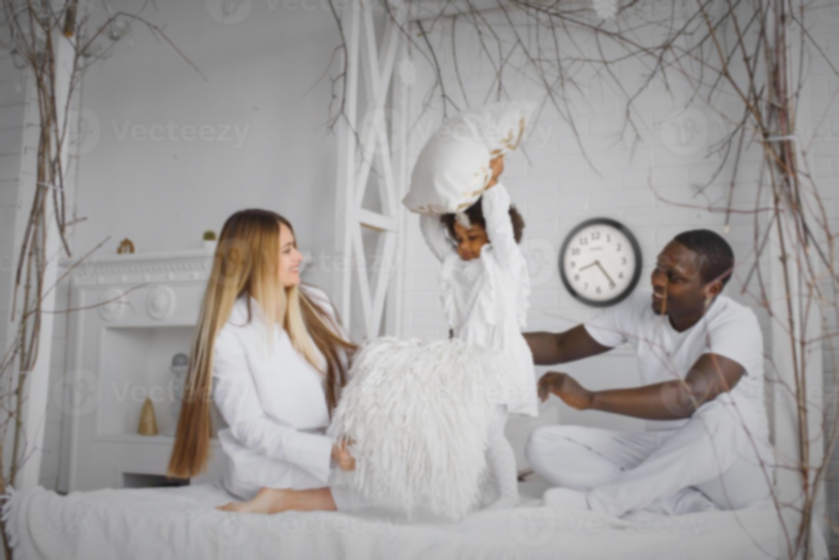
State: 8:24
